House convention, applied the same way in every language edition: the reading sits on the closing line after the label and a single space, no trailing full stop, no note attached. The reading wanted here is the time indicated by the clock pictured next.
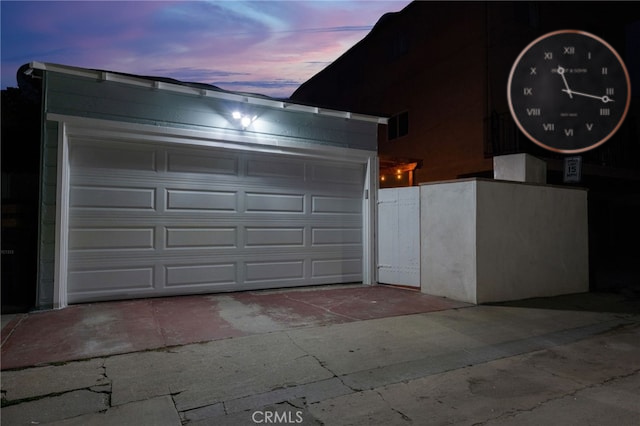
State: 11:17
